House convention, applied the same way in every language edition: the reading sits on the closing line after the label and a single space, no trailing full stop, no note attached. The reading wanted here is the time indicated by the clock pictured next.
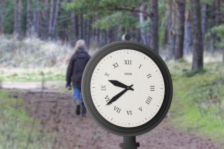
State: 9:39
